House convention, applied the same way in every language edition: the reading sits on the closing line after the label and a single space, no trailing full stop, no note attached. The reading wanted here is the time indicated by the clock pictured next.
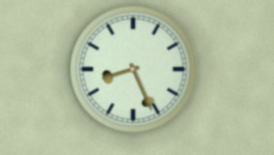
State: 8:26
